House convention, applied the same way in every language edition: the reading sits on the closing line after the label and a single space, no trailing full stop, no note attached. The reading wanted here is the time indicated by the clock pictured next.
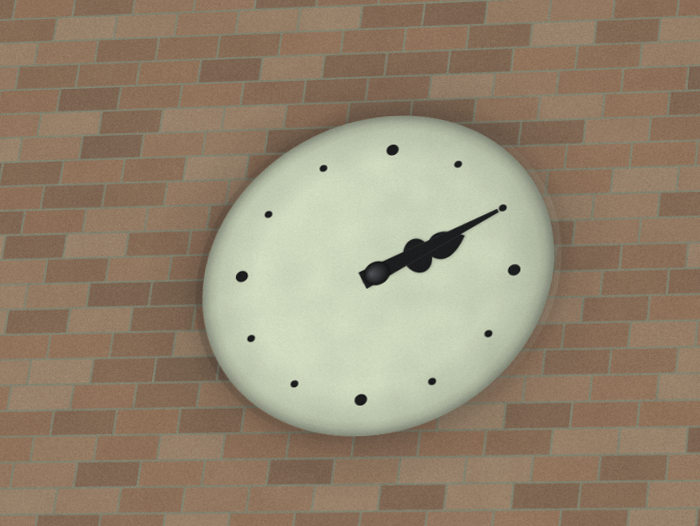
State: 2:10
